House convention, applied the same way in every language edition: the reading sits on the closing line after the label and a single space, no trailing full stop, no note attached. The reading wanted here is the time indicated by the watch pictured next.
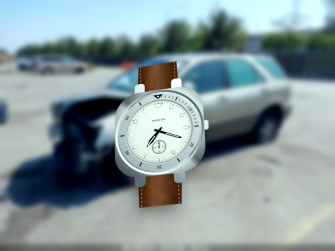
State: 7:19
